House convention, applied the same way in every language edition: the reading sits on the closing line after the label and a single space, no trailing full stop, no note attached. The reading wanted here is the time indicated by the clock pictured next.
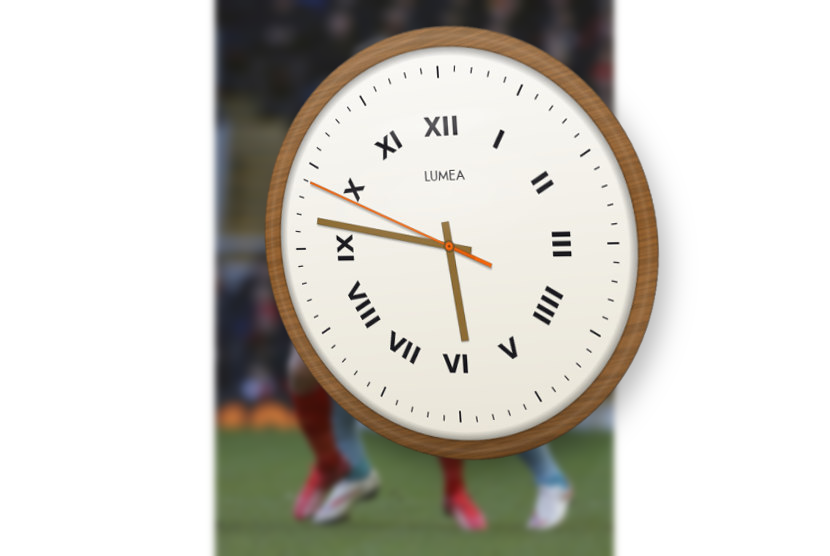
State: 5:46:49
